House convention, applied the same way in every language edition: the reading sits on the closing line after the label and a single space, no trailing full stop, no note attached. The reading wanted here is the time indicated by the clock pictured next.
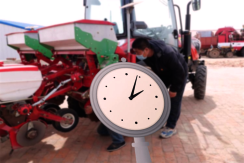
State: 2:04
